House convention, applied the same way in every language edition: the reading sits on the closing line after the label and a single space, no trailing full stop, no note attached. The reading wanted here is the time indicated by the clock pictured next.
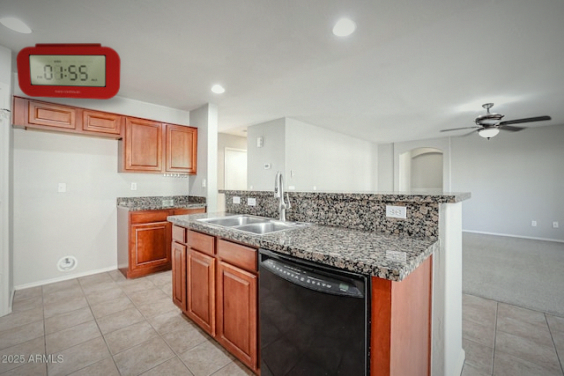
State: 1:55
